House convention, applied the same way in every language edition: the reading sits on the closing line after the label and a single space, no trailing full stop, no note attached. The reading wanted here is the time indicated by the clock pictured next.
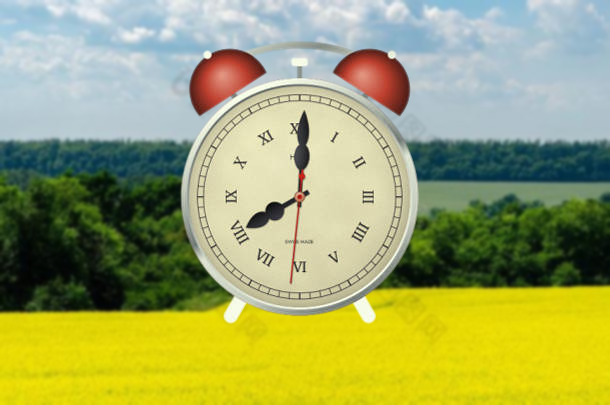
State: 8:00:31
